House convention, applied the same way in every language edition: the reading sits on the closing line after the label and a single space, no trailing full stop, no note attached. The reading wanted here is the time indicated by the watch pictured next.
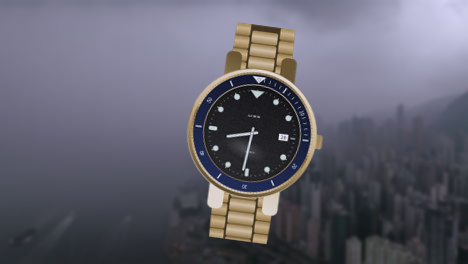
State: 8:31
